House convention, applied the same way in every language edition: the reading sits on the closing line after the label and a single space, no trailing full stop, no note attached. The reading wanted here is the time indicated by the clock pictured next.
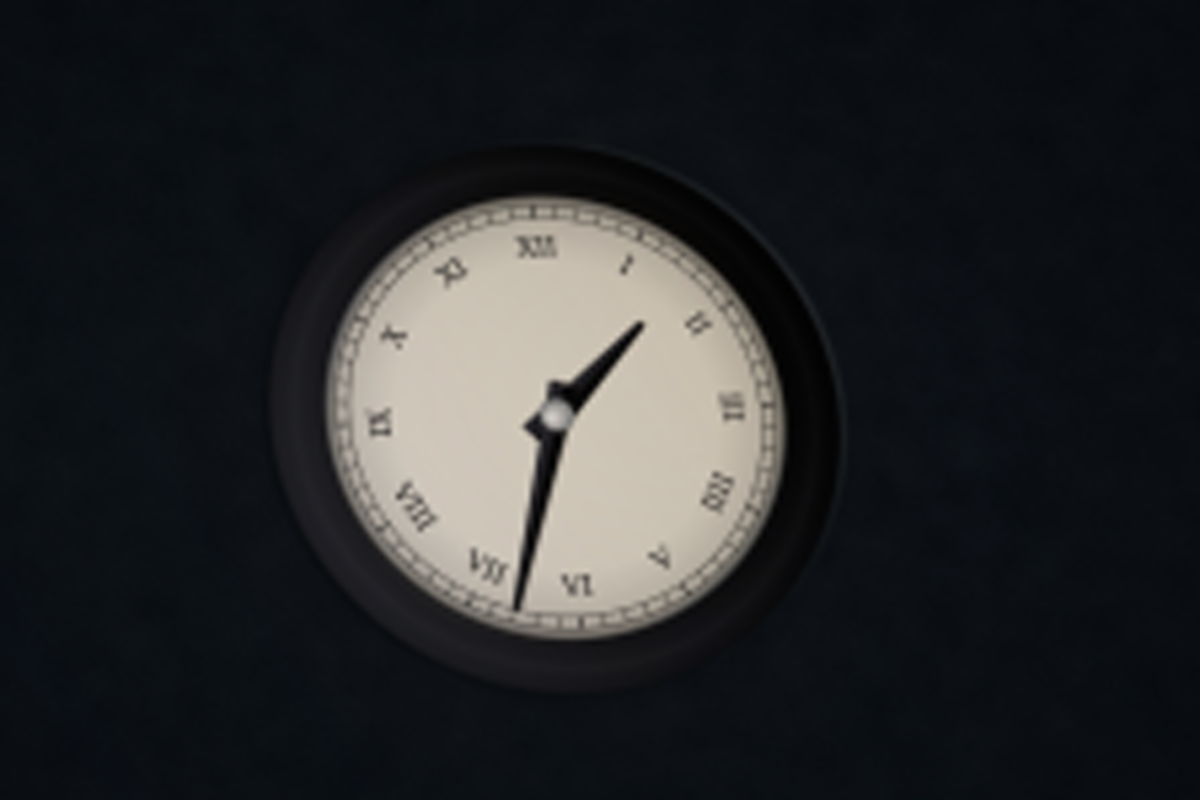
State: 1:33
